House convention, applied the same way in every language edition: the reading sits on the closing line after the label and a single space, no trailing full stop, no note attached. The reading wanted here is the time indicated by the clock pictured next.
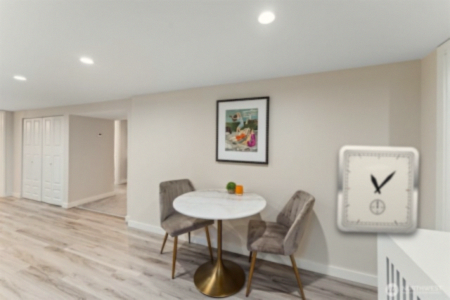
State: 11:07
